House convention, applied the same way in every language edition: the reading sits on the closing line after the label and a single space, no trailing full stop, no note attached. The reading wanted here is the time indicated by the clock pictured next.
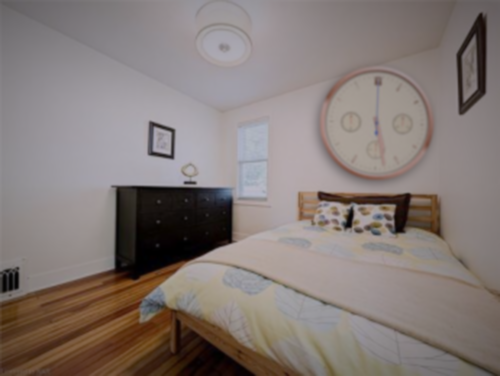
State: 5:28
